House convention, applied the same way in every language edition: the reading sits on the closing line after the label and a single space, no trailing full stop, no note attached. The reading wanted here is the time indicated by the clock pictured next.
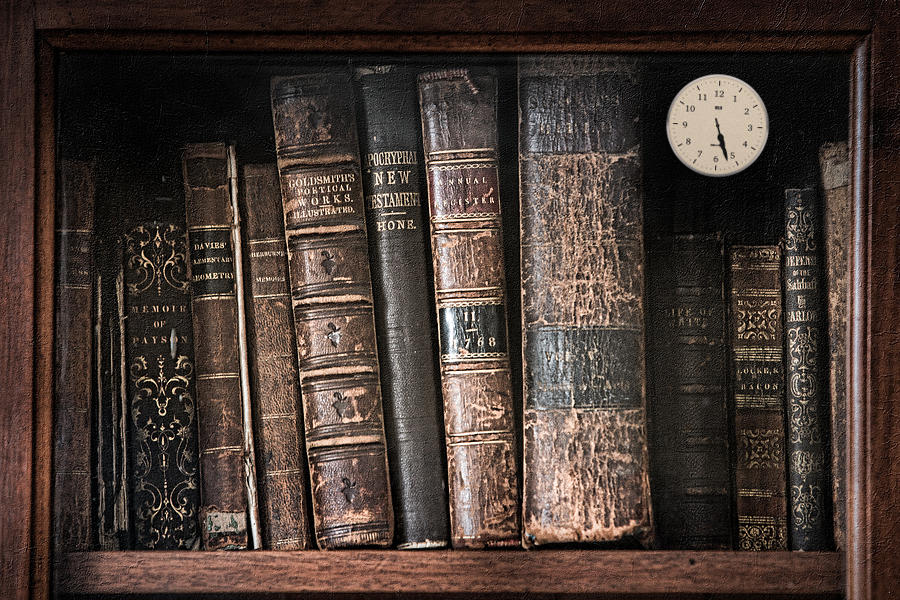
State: 5:27
